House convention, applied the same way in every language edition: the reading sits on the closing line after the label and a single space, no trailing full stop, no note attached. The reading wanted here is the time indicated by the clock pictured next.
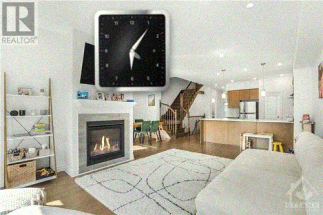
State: 6:06
